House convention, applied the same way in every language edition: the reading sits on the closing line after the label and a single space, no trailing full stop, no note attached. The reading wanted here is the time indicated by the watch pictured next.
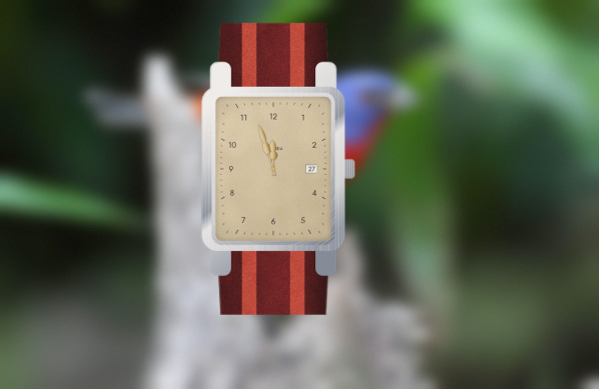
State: 11:57
